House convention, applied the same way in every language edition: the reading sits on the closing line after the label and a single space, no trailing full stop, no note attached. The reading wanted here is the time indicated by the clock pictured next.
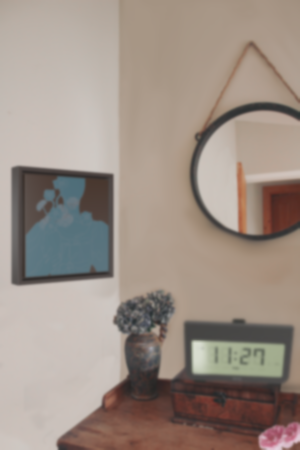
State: 11:27
